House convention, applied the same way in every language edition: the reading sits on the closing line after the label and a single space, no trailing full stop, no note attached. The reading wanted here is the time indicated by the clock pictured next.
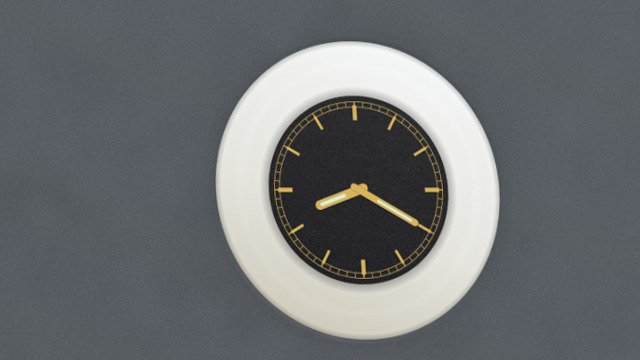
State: 8:20
